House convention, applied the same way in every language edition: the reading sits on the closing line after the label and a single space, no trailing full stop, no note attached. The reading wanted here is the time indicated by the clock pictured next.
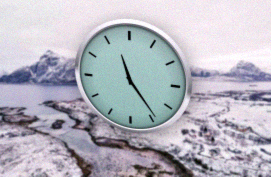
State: 11:24
